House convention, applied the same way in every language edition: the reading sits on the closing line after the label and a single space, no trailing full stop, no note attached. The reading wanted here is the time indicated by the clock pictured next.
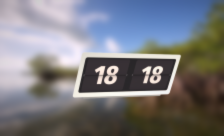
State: 18:18
